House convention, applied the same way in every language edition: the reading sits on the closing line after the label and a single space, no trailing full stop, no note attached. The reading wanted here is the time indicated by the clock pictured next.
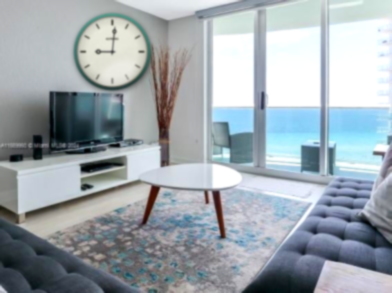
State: 9:01
